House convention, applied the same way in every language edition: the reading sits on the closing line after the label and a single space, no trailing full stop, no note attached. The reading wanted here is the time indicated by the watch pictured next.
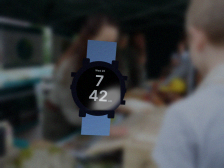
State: 7:42
